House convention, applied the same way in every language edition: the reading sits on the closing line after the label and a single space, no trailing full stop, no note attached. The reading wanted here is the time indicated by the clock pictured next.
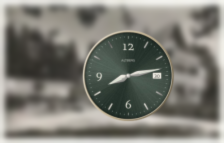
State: 8:13
